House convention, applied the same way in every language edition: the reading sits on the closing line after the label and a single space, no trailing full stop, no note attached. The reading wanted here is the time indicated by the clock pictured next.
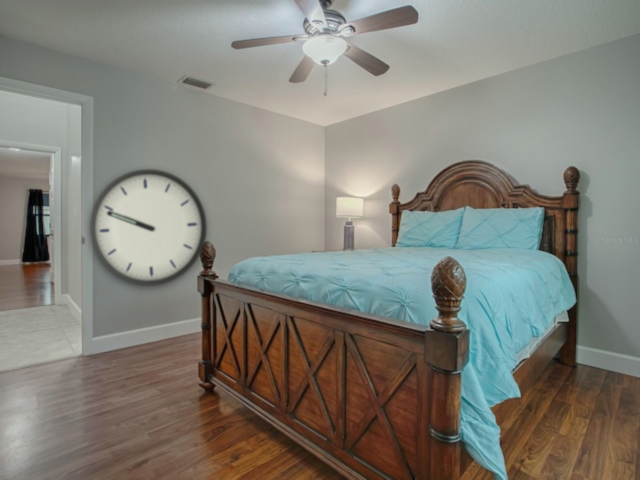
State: 9:49
